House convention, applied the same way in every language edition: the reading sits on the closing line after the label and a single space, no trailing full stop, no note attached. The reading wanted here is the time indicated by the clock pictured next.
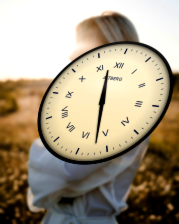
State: 11:27
